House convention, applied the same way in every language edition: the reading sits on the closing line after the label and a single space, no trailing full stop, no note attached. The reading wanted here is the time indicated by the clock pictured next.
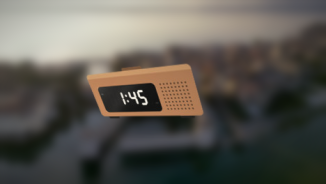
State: 1:45
